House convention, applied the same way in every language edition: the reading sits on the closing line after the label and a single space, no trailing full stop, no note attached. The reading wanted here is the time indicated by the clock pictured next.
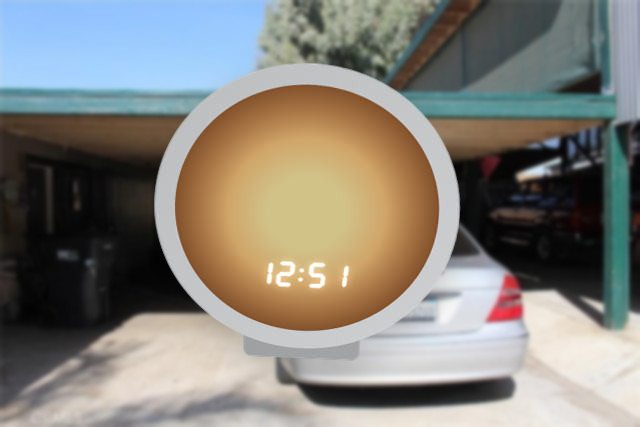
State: 12:51
